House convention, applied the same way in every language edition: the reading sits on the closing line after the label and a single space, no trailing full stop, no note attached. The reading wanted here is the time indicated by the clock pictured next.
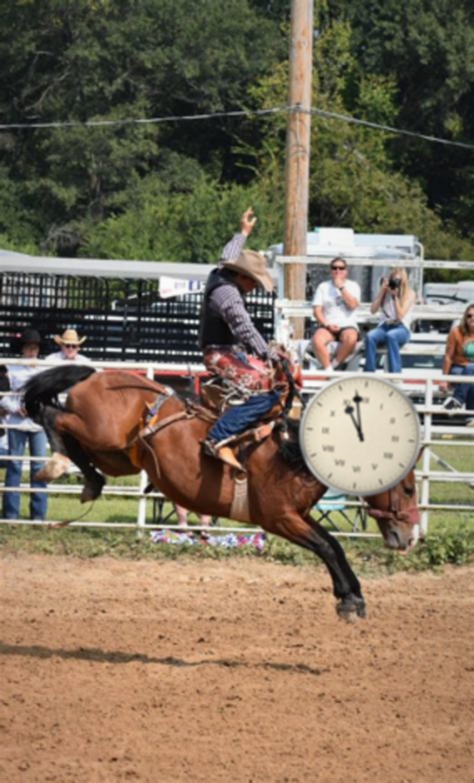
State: 10:58
